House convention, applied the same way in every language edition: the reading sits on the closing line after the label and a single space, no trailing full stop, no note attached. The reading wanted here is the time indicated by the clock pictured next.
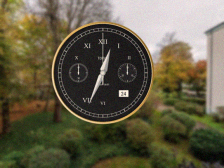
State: 12:34
